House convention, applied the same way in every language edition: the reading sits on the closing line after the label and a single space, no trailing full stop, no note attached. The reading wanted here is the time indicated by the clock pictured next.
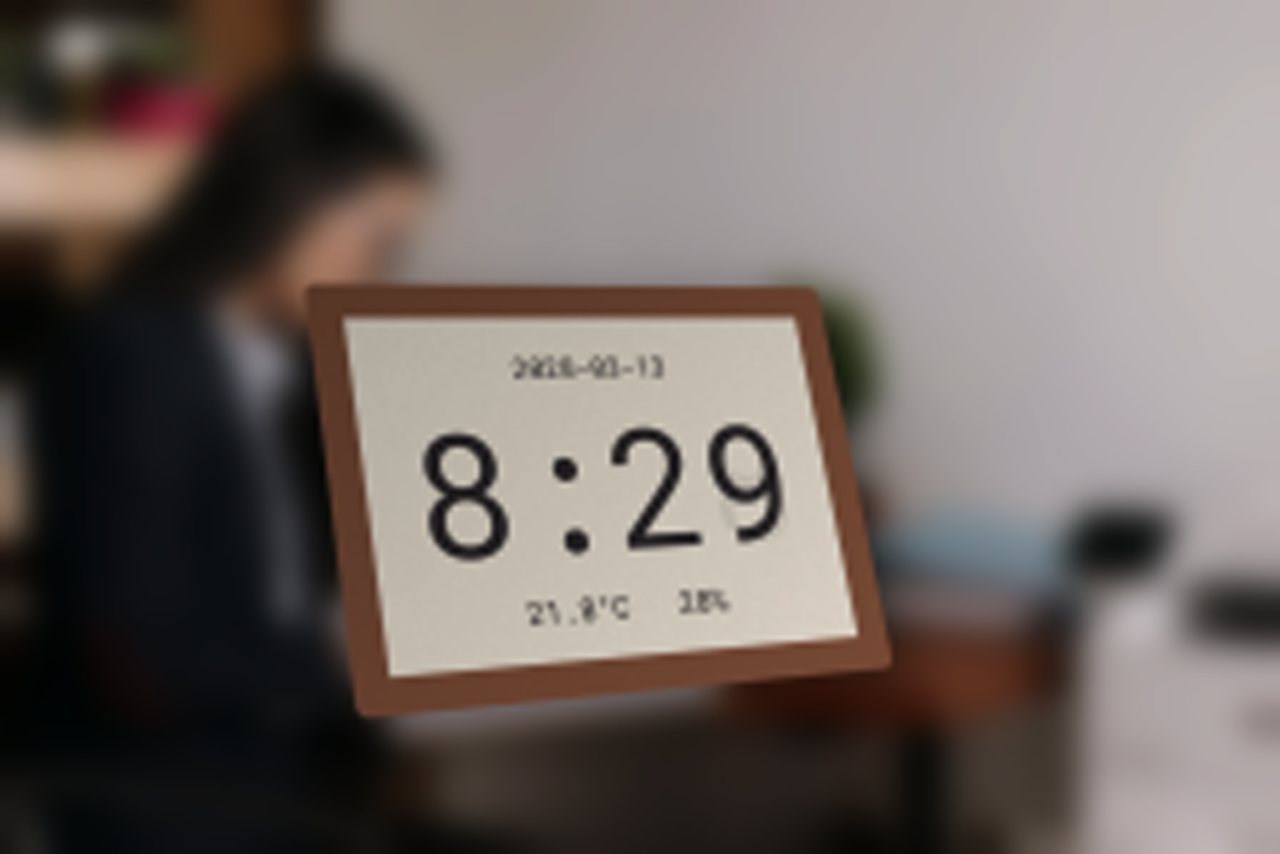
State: 8:29
